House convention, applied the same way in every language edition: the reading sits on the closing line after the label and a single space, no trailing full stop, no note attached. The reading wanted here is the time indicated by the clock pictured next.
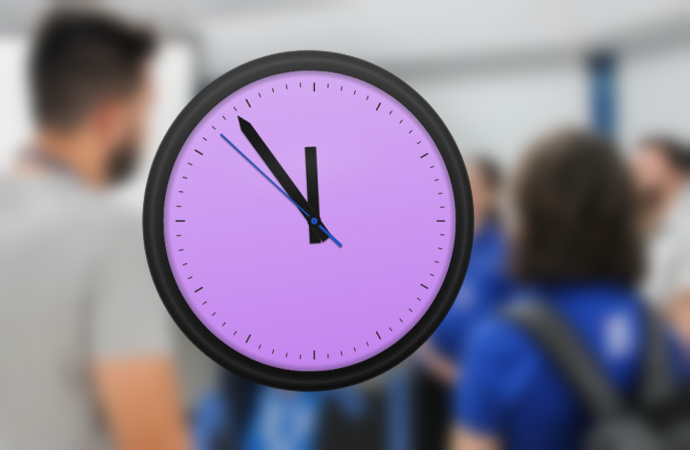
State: 11:53:52
